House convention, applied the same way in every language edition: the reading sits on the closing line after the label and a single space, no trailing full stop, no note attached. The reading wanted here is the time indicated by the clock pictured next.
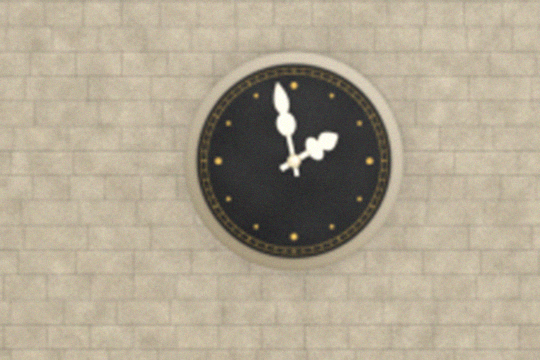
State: 1:58
